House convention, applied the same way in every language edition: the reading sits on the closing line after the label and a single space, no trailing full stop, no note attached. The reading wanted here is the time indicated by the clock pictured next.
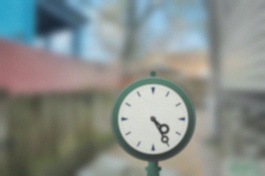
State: 4:25
